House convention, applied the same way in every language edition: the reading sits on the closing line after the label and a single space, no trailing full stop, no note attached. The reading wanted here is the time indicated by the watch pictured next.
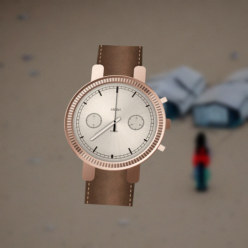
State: 7:38
